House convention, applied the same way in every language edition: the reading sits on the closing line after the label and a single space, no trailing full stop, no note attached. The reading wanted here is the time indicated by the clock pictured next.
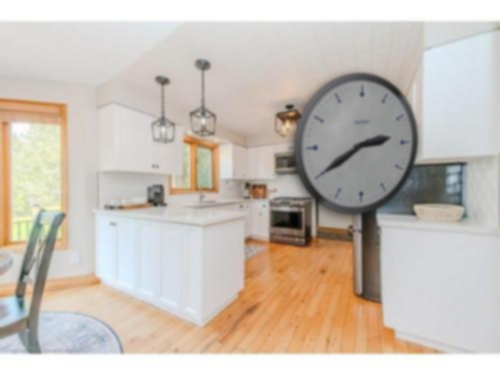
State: 2:40
